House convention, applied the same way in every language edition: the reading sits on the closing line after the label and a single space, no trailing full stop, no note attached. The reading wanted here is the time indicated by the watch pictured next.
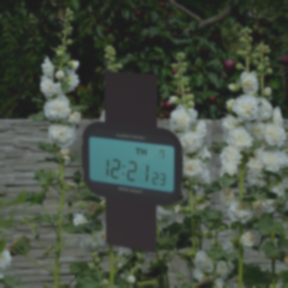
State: 12:21
